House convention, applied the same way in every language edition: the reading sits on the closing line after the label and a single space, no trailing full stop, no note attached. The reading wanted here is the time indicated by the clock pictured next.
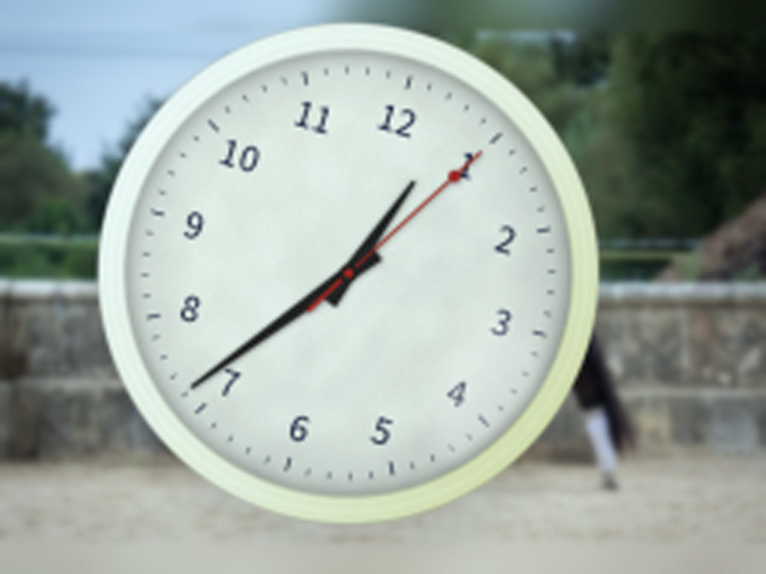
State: 12:36:05
